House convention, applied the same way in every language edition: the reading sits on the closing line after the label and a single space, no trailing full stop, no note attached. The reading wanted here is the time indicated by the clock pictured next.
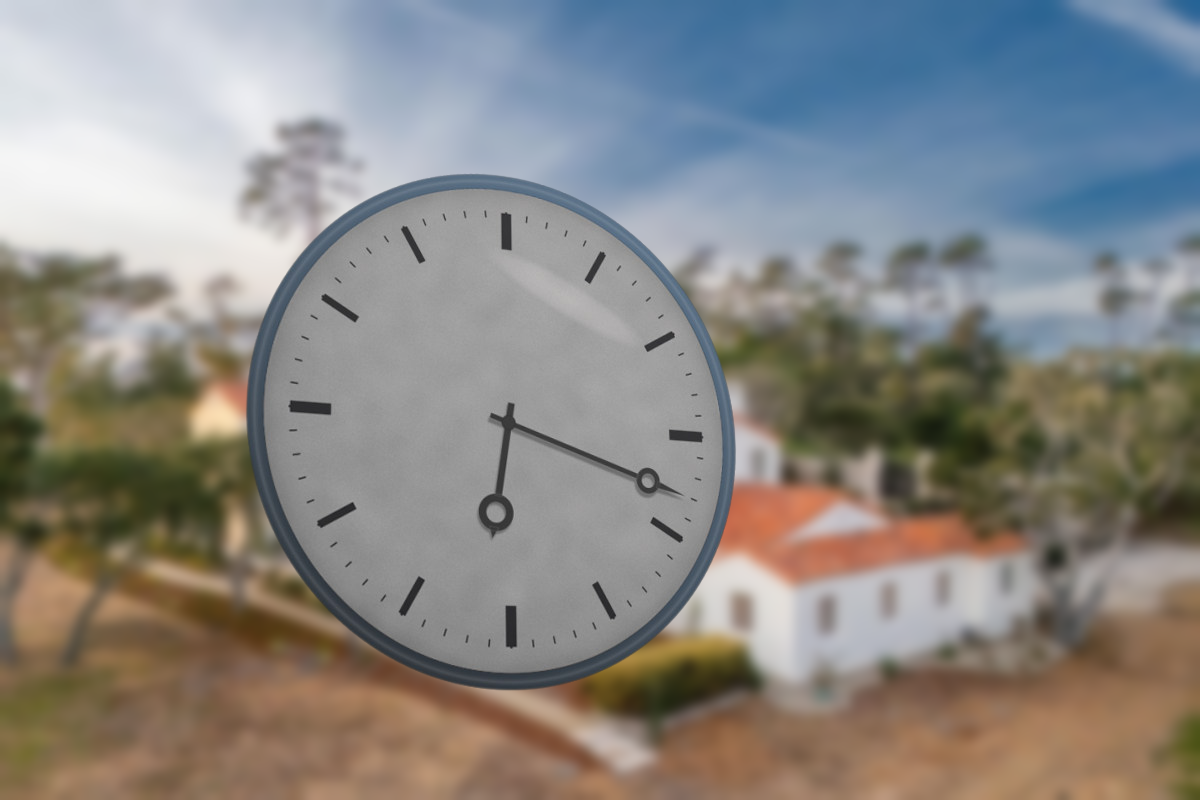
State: 6:18
